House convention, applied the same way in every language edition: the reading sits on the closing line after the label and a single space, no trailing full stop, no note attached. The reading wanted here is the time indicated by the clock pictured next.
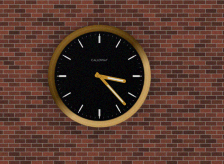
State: 3:23
